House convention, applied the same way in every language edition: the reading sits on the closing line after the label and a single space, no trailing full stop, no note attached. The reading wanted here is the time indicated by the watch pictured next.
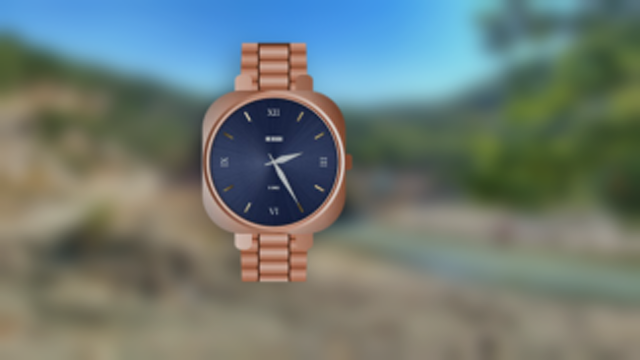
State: 2:25
